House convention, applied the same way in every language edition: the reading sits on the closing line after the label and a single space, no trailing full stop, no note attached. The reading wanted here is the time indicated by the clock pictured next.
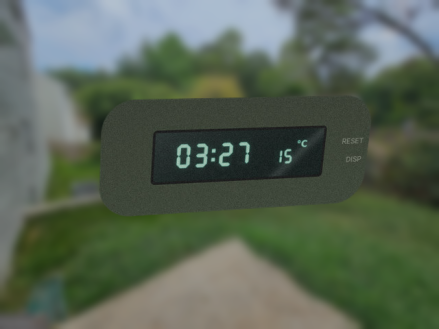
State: 3:27
